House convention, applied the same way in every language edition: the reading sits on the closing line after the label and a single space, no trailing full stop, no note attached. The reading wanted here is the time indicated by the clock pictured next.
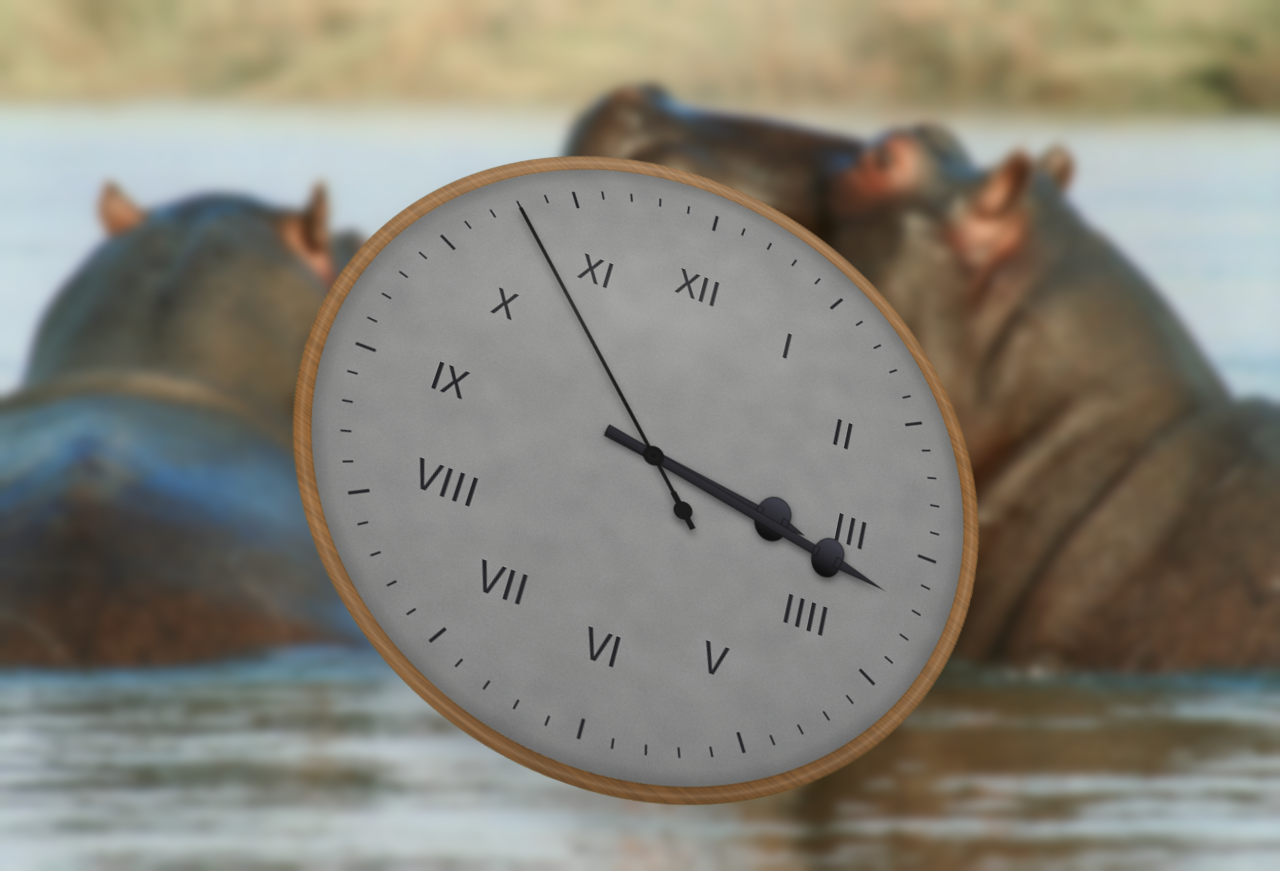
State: 3:16:53
